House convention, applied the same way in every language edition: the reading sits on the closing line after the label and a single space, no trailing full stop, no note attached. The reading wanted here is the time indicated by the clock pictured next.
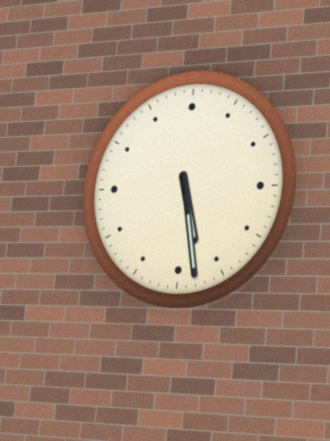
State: 5:28
